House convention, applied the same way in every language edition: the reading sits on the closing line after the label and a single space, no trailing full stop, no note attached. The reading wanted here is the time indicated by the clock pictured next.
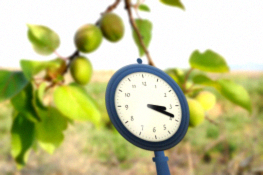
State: 3:19
